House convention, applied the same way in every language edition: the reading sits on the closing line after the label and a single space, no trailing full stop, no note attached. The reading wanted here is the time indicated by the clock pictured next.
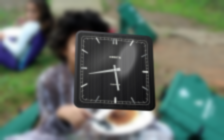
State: 5:43
